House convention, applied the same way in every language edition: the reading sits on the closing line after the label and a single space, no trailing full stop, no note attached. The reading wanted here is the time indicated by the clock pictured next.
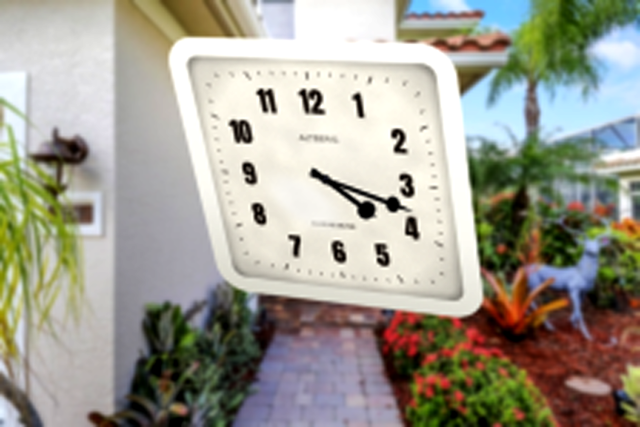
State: 4:18
